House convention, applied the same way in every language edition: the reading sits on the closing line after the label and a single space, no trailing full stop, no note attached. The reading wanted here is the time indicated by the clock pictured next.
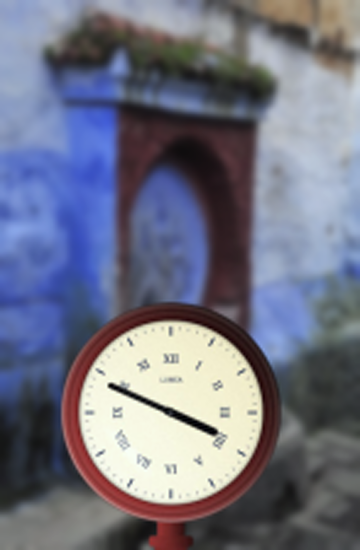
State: 3:49
